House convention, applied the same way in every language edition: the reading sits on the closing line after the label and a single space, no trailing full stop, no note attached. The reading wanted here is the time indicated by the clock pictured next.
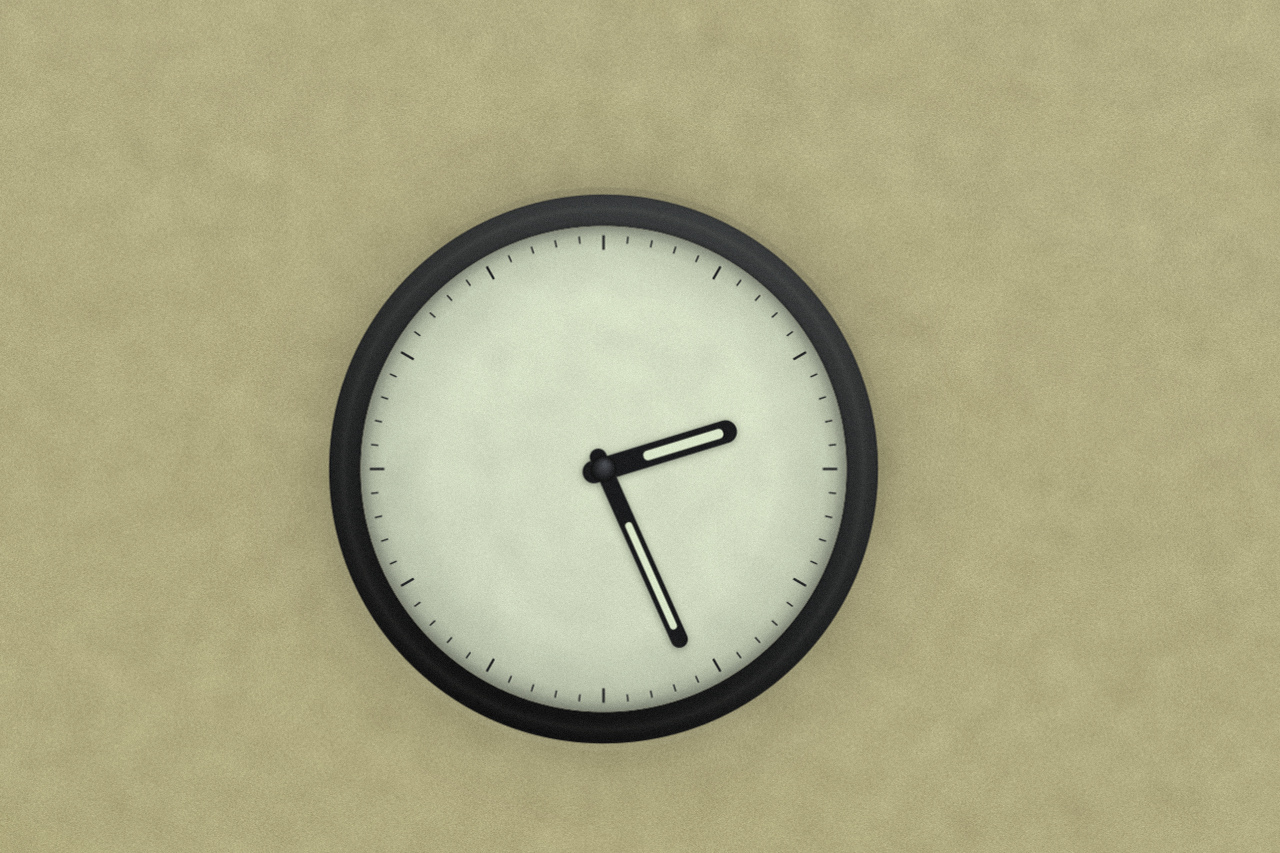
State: 2:26
